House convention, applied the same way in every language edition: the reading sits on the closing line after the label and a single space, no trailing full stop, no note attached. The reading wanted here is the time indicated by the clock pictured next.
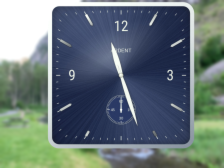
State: 11:27
